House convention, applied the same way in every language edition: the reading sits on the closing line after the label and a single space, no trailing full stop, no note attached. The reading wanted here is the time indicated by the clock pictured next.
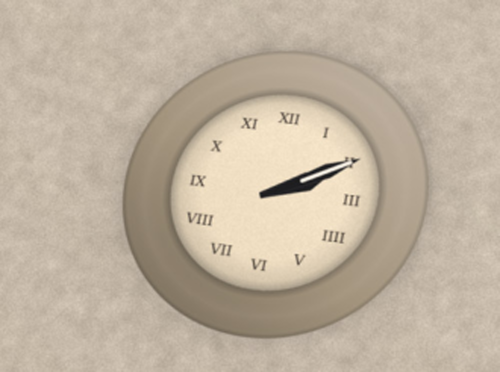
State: 2:10
